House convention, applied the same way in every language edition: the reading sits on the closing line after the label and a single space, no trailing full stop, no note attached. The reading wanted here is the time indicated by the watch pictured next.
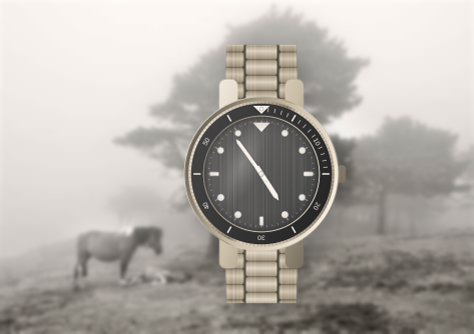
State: 4:54
